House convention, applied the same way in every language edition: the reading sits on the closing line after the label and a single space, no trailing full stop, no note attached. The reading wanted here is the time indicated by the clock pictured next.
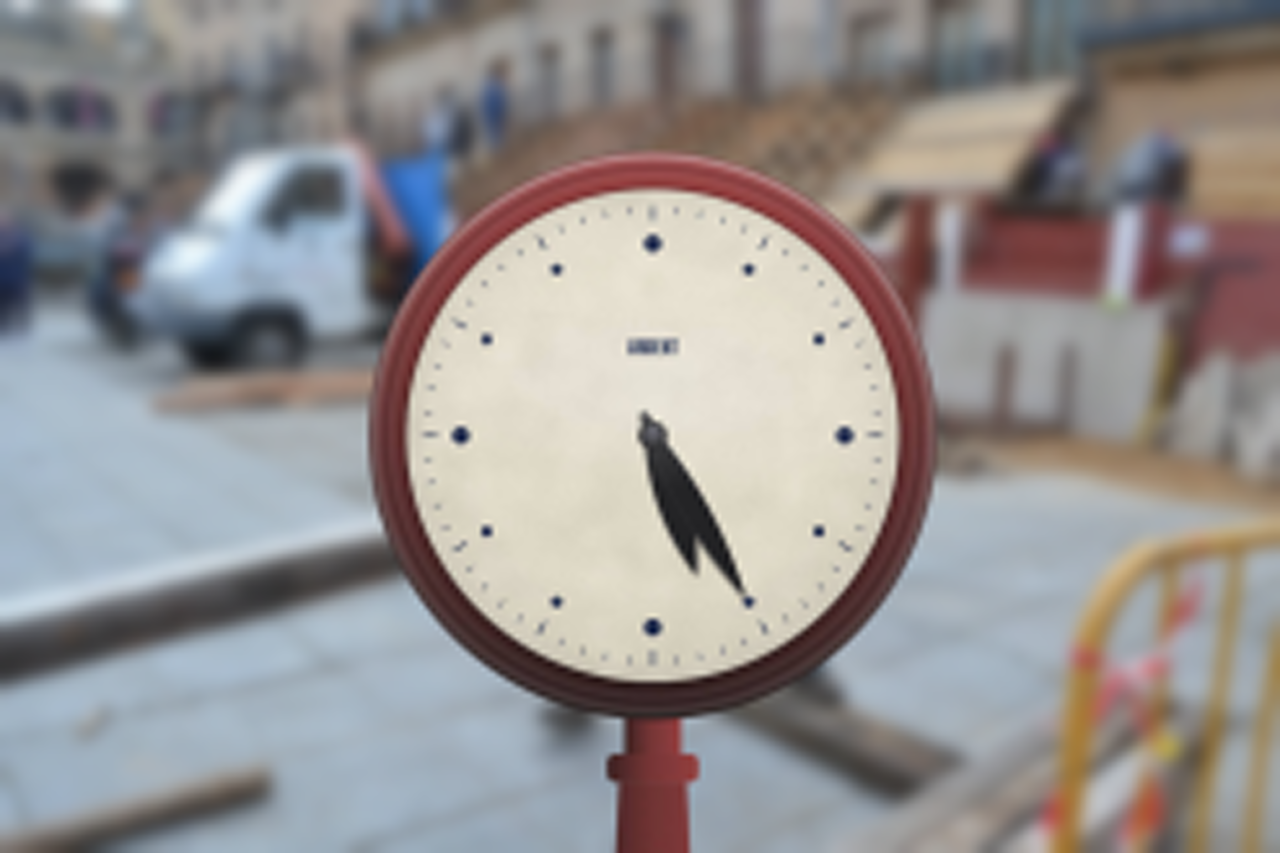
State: 5:25
